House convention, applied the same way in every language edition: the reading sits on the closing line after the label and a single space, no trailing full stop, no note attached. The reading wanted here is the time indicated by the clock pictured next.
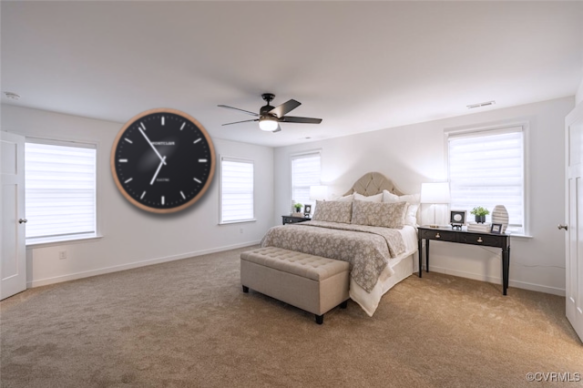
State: 6:54
